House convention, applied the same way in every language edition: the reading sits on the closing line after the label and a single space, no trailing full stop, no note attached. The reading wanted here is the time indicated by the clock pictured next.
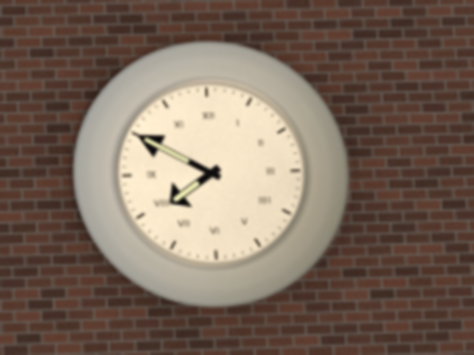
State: 7:50
